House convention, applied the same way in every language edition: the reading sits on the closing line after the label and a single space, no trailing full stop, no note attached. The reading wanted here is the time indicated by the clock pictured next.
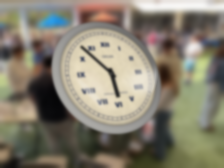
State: 5:53
